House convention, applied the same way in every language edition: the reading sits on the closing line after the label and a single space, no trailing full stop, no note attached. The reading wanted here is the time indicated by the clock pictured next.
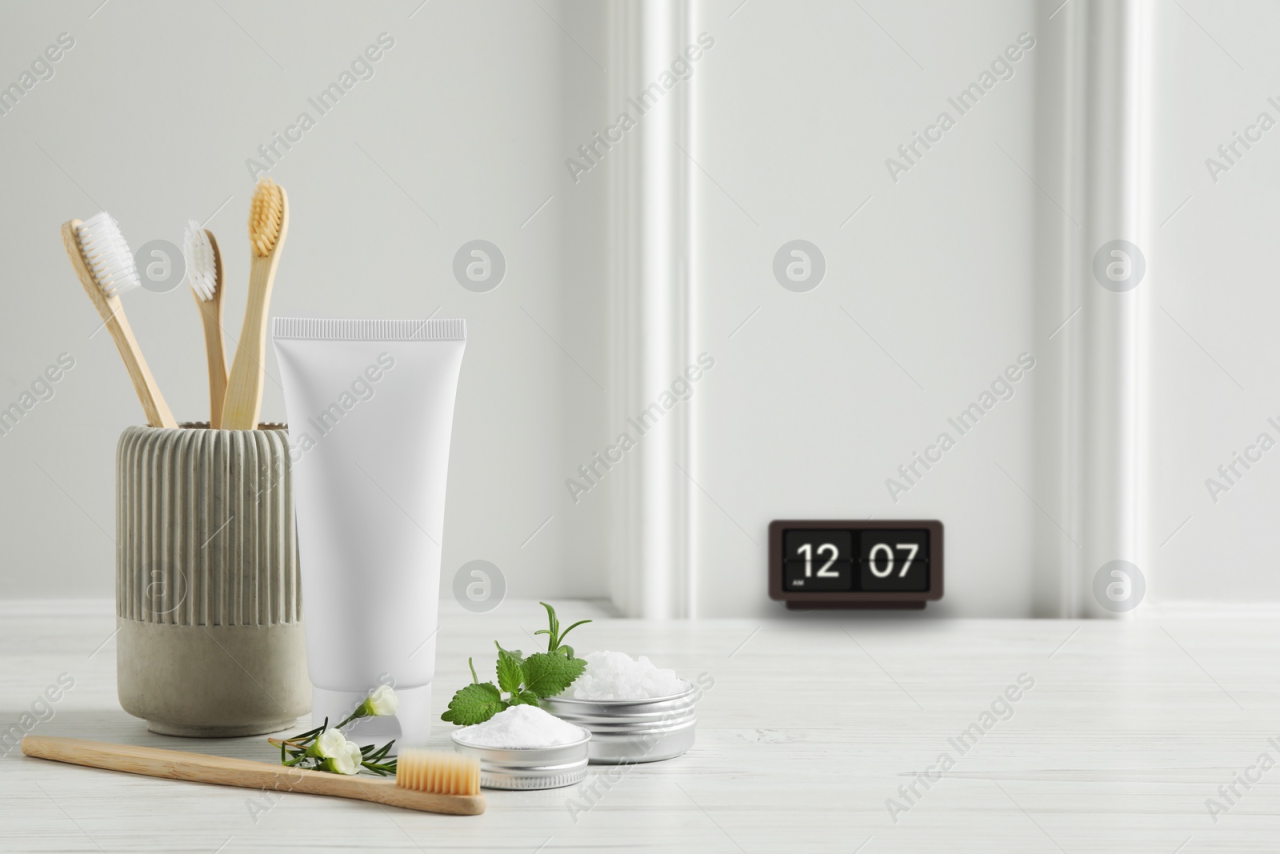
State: 12:07
